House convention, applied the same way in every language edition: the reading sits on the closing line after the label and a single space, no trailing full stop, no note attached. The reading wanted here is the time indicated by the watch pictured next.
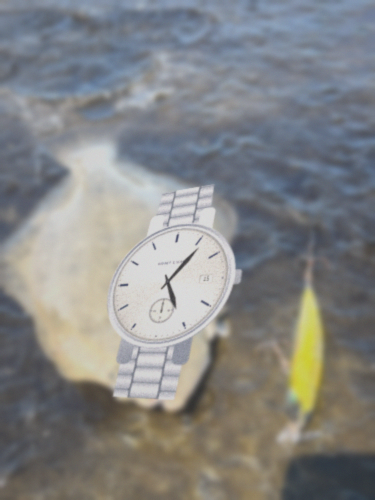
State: 5:06
